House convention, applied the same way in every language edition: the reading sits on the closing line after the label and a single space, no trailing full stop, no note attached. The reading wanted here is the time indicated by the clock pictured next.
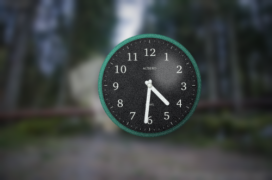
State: 4:31
